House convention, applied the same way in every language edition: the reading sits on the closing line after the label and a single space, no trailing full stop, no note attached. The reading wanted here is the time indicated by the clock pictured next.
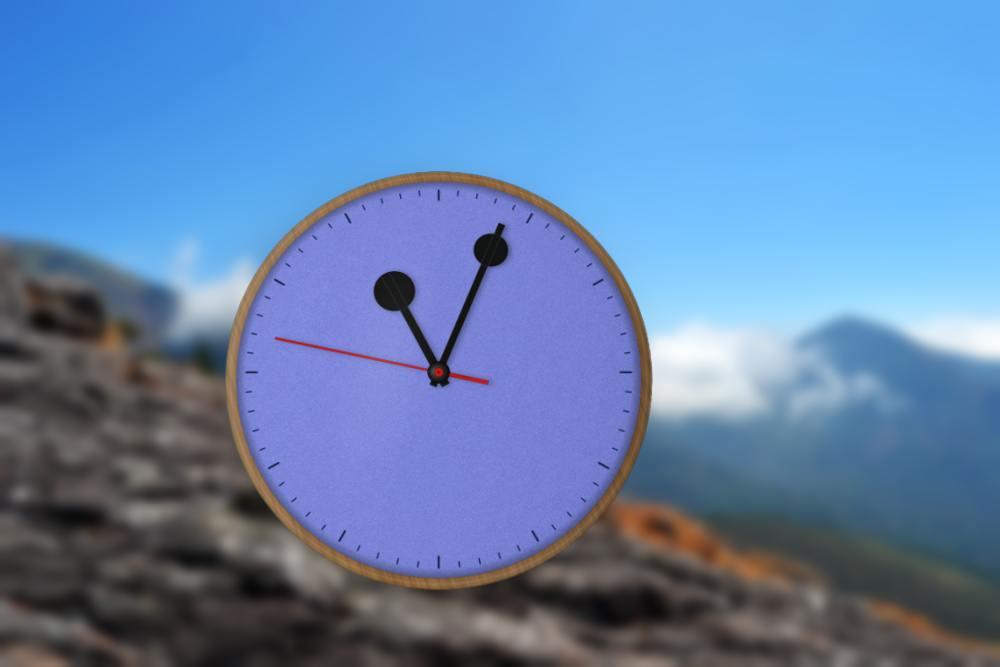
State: 11:03:47
